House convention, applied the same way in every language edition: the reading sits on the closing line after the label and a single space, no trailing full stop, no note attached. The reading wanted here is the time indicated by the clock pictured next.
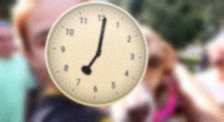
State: 7:01
